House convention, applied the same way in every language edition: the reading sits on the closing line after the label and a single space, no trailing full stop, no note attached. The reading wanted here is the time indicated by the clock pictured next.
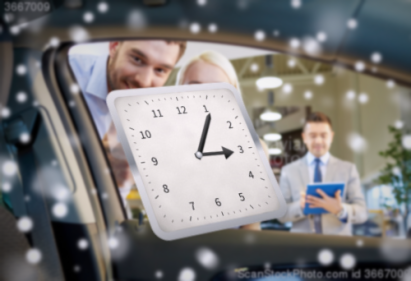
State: 3:06
